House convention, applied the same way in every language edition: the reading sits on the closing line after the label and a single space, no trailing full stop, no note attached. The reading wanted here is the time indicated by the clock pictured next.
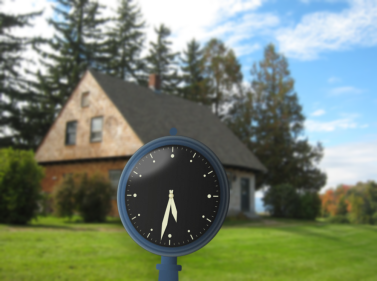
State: 5:32
